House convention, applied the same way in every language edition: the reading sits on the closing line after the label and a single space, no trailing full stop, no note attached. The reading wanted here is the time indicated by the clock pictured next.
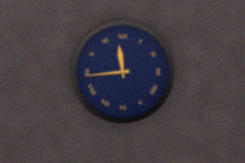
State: 11:44
